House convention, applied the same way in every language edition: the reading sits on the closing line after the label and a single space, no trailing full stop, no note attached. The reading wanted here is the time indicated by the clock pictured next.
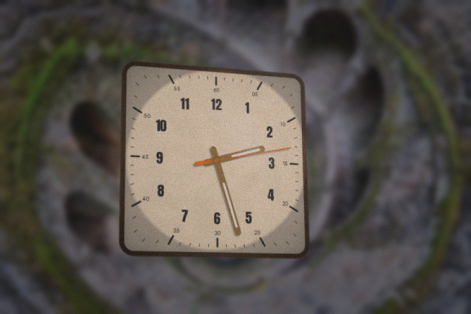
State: 2:27:13
